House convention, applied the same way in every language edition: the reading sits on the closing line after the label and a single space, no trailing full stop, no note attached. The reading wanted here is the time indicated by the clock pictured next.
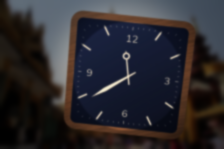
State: 11:39
